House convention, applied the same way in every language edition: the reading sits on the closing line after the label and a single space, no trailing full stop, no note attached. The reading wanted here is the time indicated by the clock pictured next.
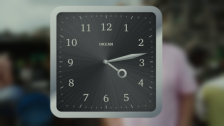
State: 4:13
